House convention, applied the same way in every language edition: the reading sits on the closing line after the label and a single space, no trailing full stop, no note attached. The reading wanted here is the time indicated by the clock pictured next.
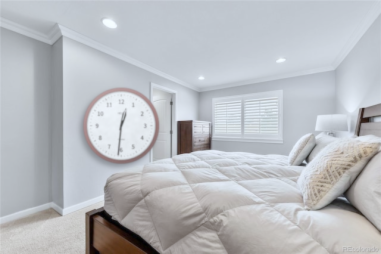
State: 12:31
